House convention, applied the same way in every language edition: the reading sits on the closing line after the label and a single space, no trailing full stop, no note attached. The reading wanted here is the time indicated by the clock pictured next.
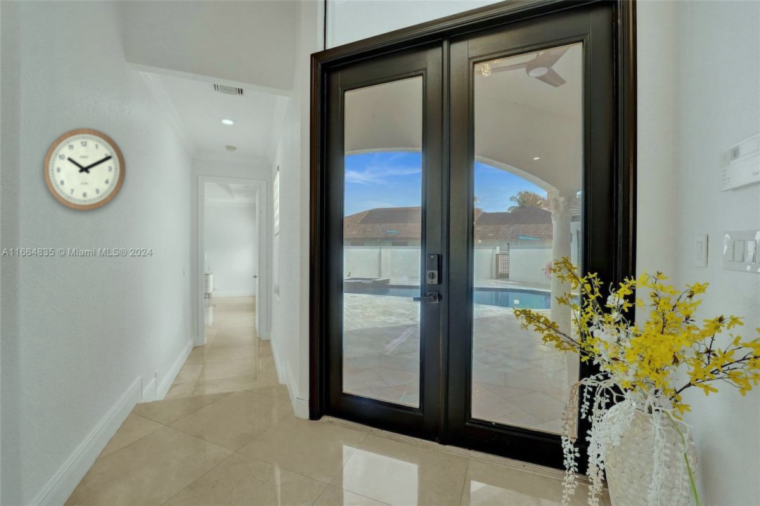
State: 10:11
